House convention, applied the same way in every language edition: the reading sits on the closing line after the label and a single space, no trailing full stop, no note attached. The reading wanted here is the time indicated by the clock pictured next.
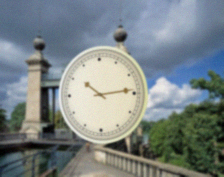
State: 10:14
